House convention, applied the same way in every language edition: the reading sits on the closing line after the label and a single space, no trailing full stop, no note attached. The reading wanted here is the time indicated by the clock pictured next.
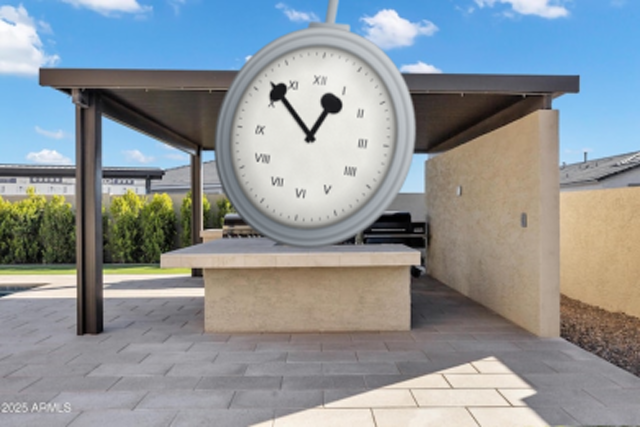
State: 12:52
